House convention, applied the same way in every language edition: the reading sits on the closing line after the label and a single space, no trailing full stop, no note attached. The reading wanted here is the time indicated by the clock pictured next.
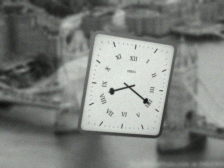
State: 8:20
